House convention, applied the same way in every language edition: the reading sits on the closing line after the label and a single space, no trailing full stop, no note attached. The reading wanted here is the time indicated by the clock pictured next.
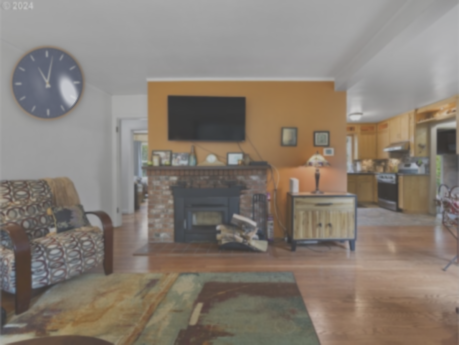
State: 11:02
